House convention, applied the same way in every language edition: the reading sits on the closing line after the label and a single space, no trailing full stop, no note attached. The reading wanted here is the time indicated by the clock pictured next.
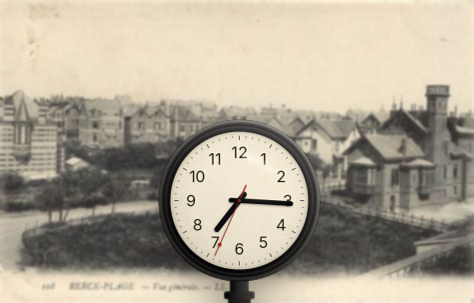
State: 7:15:34
